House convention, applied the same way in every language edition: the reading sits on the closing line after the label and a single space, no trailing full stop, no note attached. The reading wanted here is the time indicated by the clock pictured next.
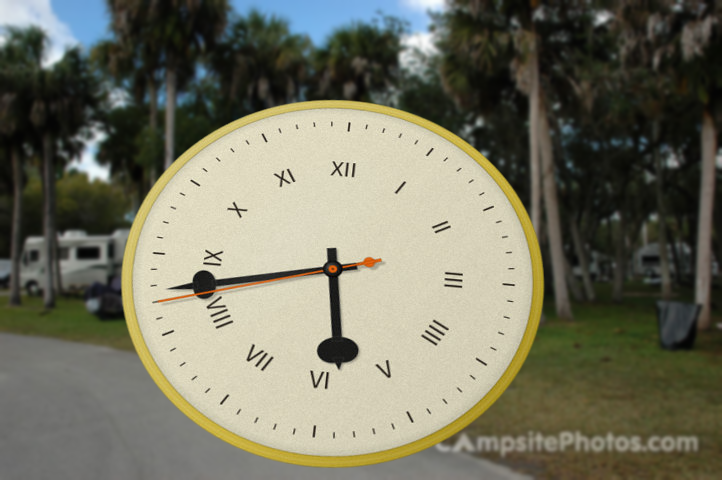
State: 5:42:42
